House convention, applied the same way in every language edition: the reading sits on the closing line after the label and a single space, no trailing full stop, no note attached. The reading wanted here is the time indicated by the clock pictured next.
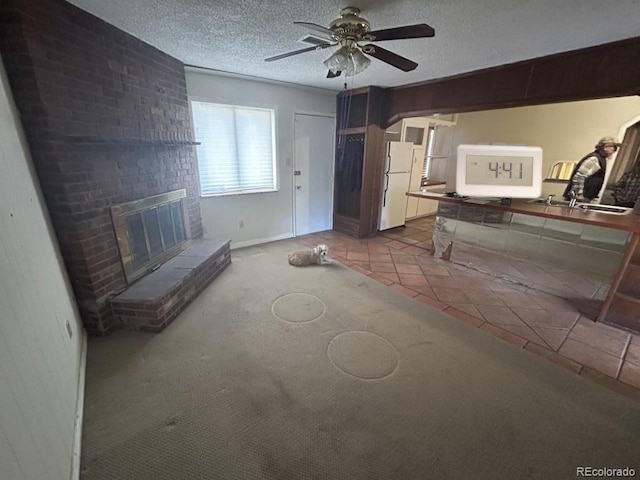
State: 4:41
